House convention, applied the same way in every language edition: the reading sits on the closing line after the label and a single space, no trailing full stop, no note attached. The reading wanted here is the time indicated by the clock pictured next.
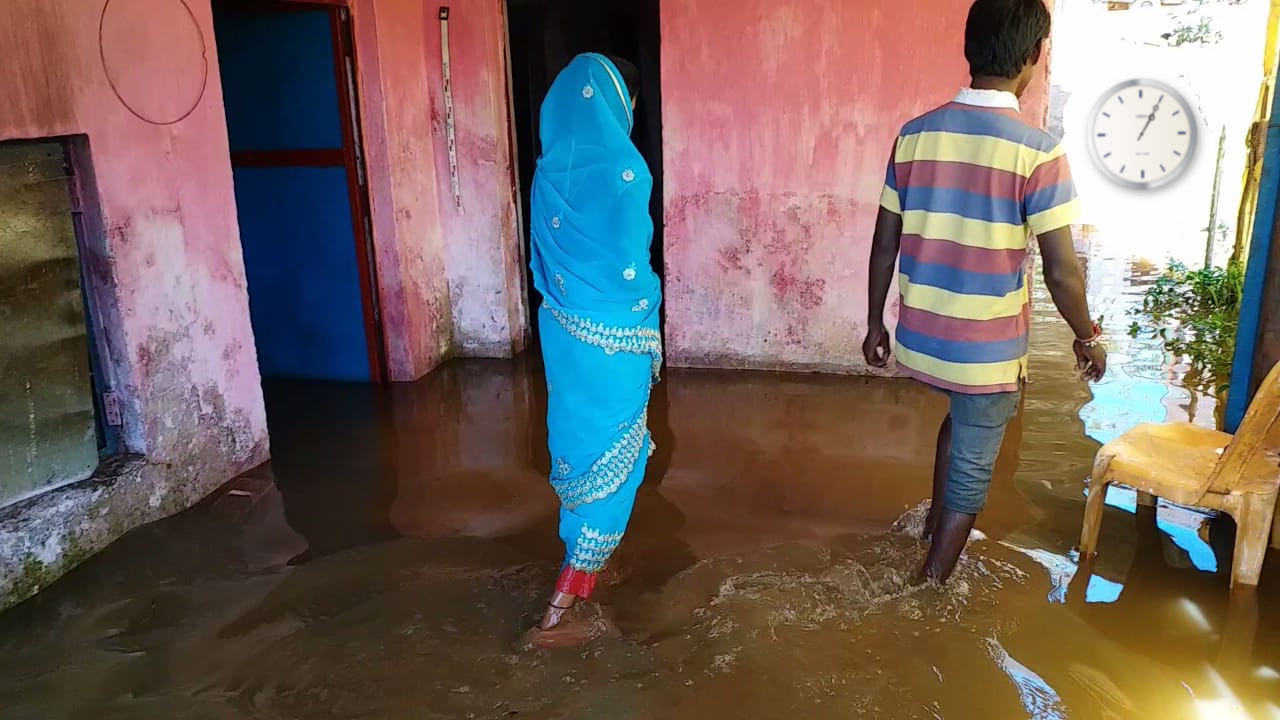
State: 1:05
